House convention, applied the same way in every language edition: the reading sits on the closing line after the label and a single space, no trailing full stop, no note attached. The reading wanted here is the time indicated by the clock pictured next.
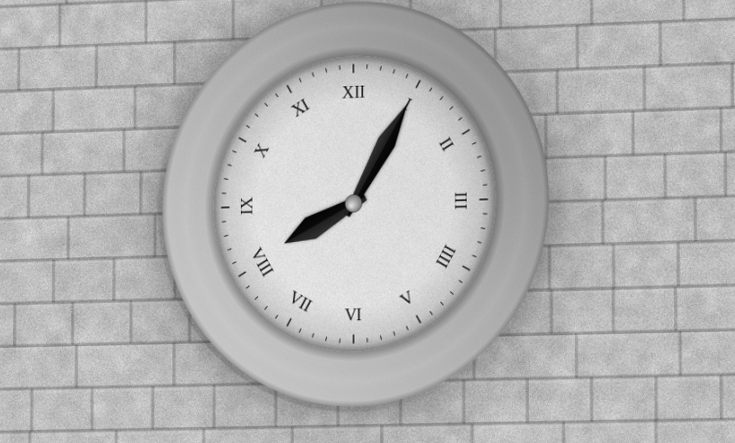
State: 8:05
